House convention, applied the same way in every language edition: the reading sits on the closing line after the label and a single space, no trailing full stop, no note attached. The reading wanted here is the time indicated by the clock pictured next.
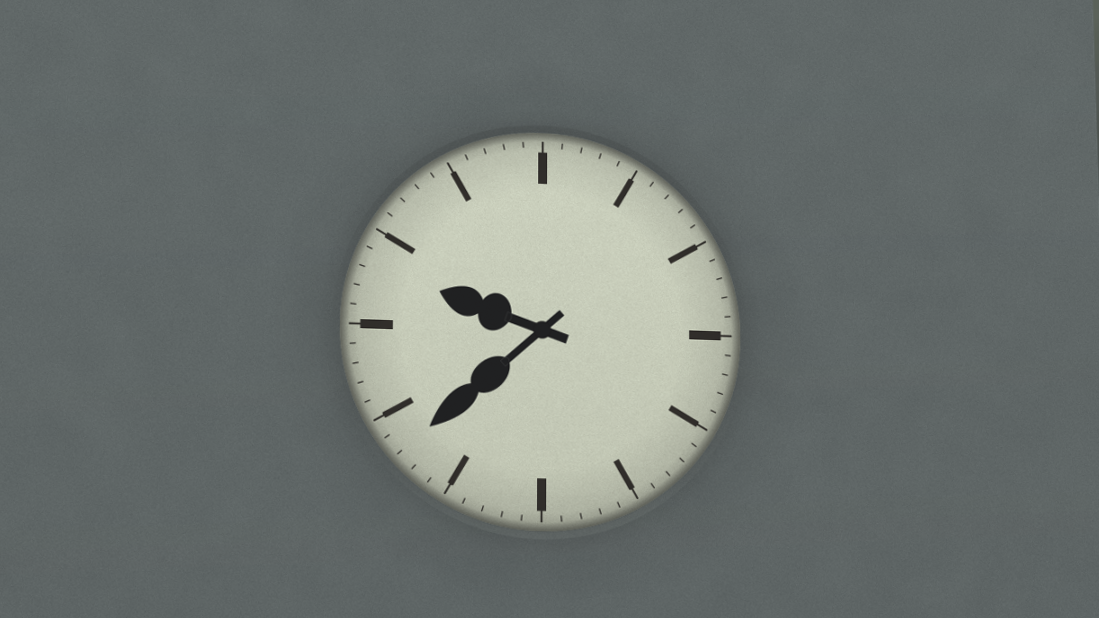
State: 9:38
